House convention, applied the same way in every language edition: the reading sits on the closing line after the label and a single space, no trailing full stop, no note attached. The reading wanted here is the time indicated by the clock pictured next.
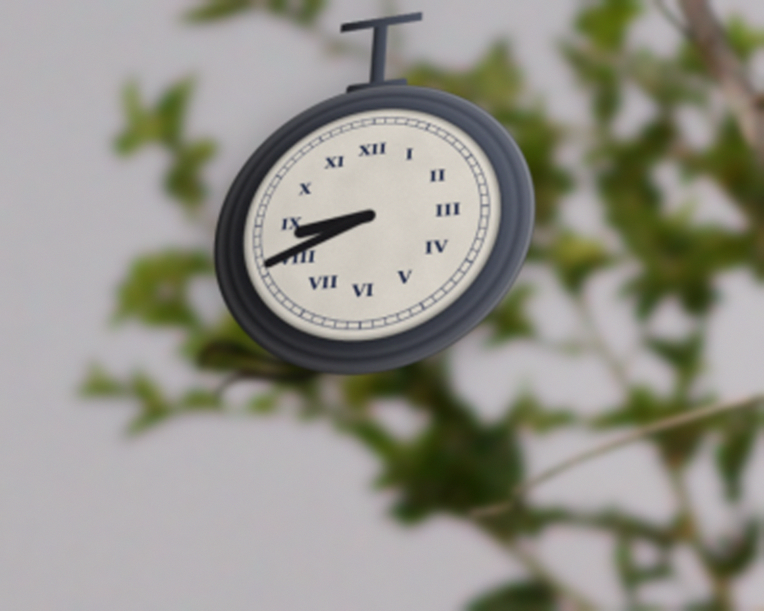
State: 8:41
